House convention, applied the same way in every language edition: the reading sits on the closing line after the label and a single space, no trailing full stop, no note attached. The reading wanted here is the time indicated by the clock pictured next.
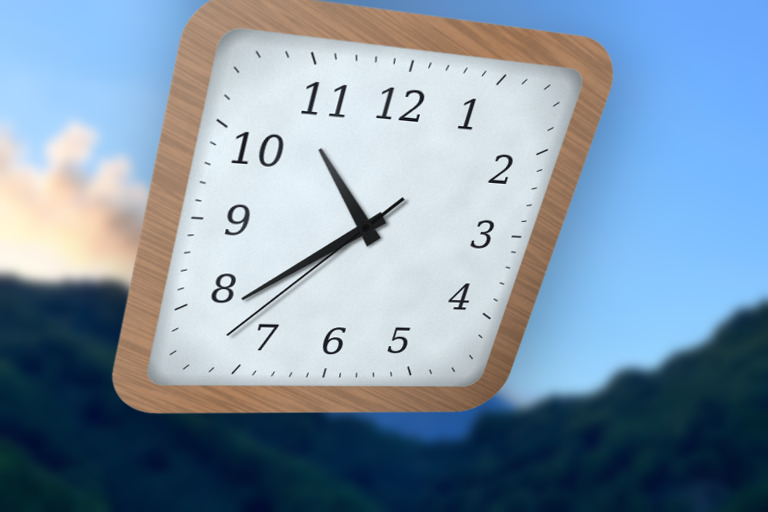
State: 10:38:37
